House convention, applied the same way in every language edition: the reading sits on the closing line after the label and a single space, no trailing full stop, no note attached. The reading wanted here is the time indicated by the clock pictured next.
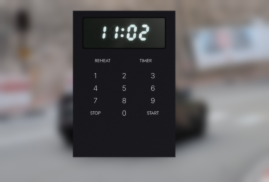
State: 11:02
